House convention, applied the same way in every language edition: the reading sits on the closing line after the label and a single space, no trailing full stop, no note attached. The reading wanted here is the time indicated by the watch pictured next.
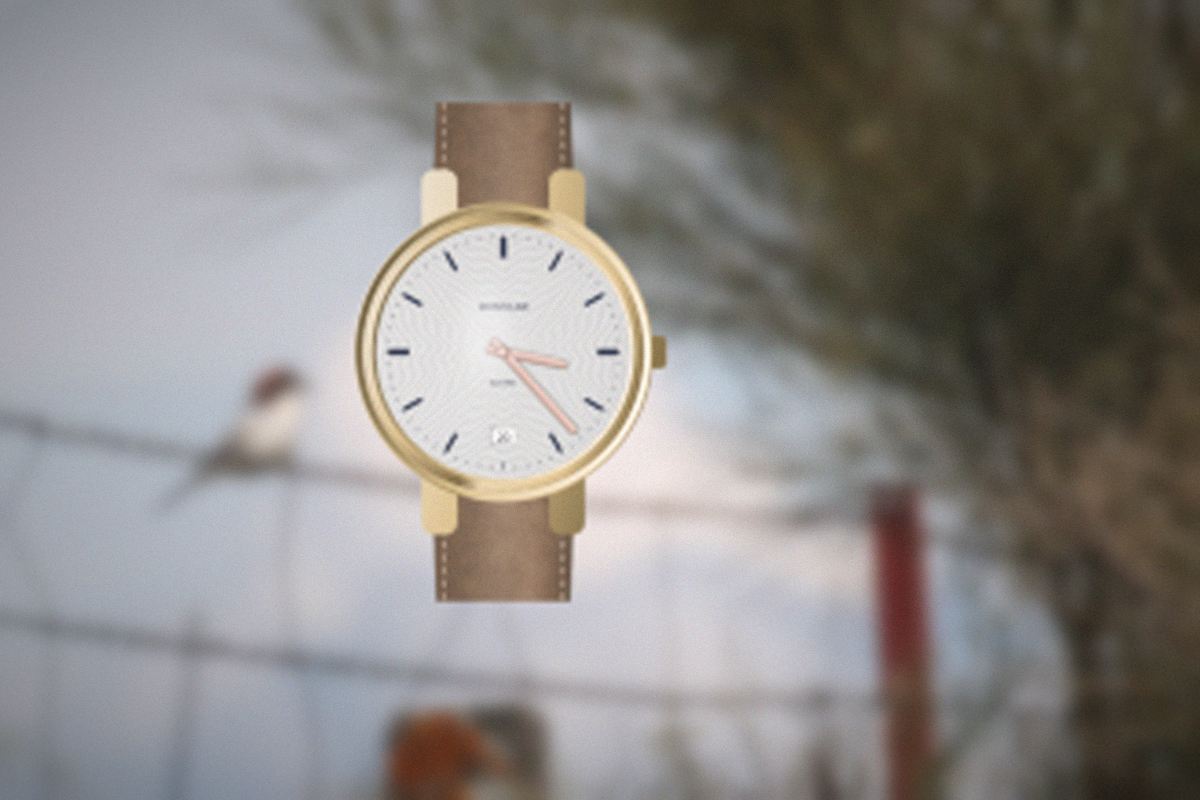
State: 3:23
